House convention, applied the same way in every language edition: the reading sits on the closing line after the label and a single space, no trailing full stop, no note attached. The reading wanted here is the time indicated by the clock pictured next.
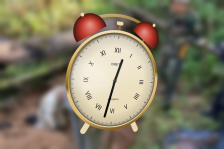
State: 12:32
